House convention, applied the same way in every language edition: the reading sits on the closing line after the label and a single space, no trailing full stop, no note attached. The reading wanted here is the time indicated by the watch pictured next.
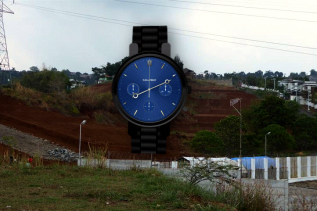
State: 8:11
